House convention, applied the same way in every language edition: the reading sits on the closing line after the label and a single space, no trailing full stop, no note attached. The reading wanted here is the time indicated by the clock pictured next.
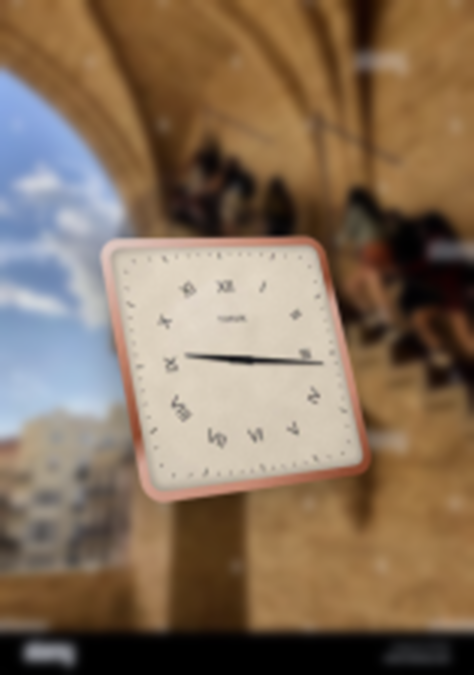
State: 9:16
